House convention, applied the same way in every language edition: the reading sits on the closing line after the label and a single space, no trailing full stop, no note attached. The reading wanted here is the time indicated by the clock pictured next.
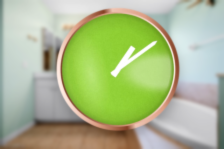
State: 1:09
